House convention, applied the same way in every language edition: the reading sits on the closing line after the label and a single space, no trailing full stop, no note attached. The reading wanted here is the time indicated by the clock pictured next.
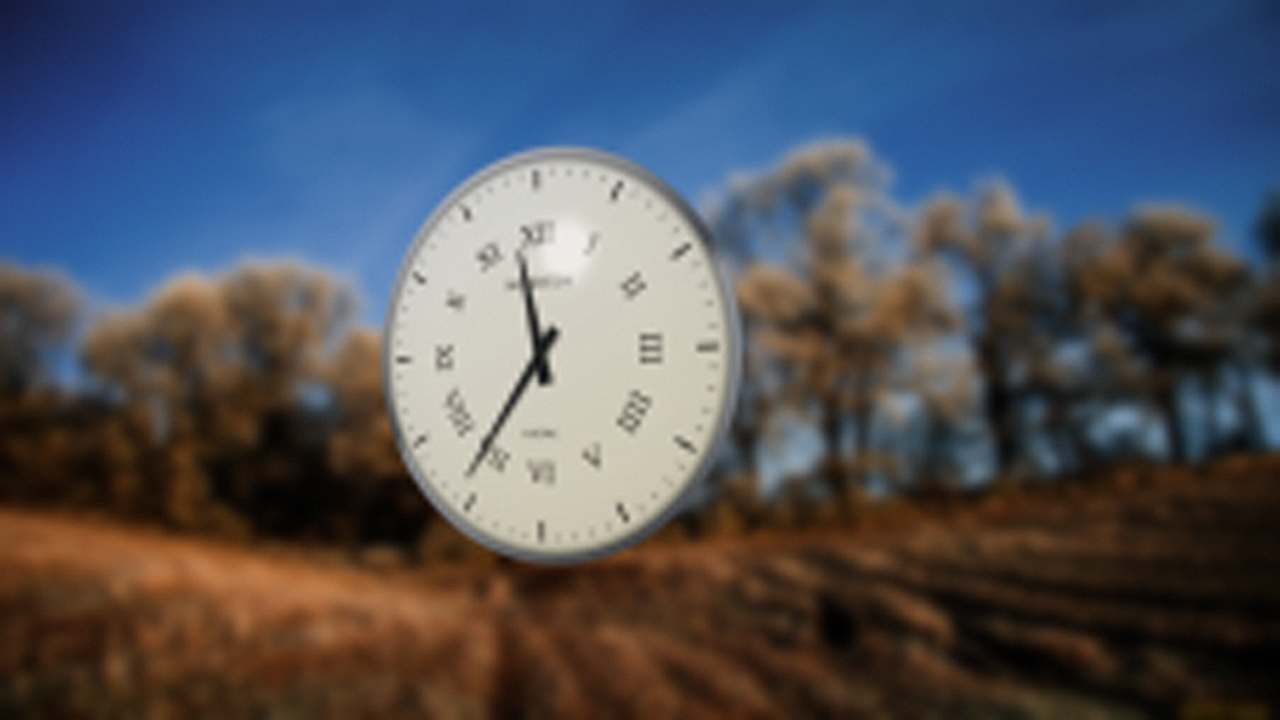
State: 11:36
